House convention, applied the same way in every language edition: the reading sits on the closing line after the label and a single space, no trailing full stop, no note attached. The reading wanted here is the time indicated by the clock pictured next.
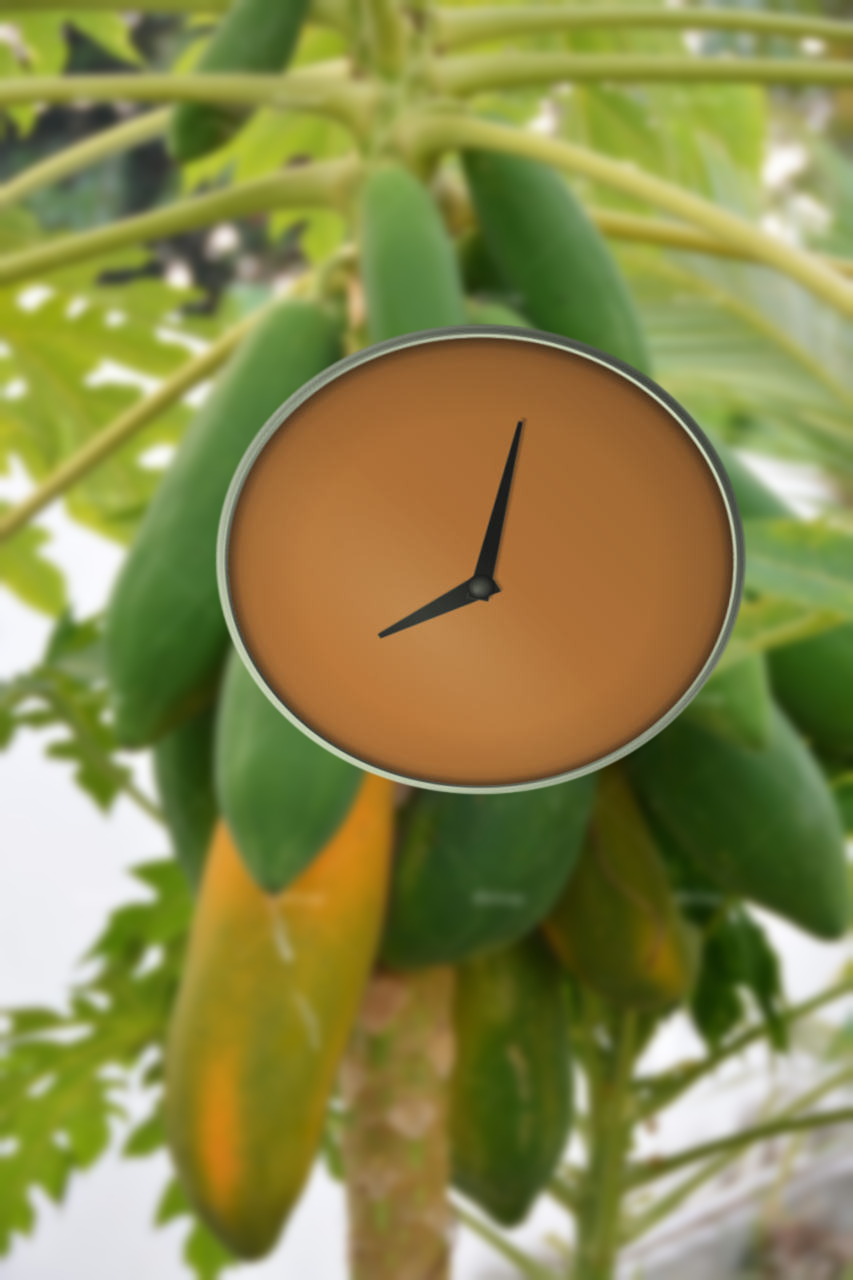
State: 8:02
